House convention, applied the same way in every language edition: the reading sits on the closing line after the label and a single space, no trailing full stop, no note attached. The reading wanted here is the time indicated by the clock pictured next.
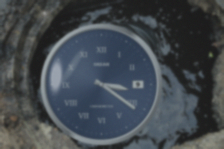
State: 3:21
